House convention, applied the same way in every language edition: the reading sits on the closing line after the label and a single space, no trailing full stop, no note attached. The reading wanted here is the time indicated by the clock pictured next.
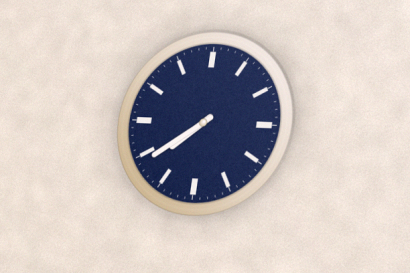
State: 7:39
